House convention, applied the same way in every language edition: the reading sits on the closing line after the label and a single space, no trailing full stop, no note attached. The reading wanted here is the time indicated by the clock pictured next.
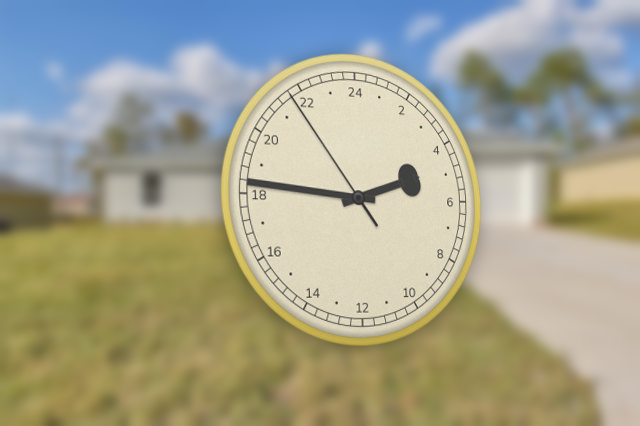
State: 4:45:54
